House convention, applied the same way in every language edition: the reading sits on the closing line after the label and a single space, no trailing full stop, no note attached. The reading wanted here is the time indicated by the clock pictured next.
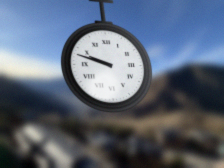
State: 9:48
